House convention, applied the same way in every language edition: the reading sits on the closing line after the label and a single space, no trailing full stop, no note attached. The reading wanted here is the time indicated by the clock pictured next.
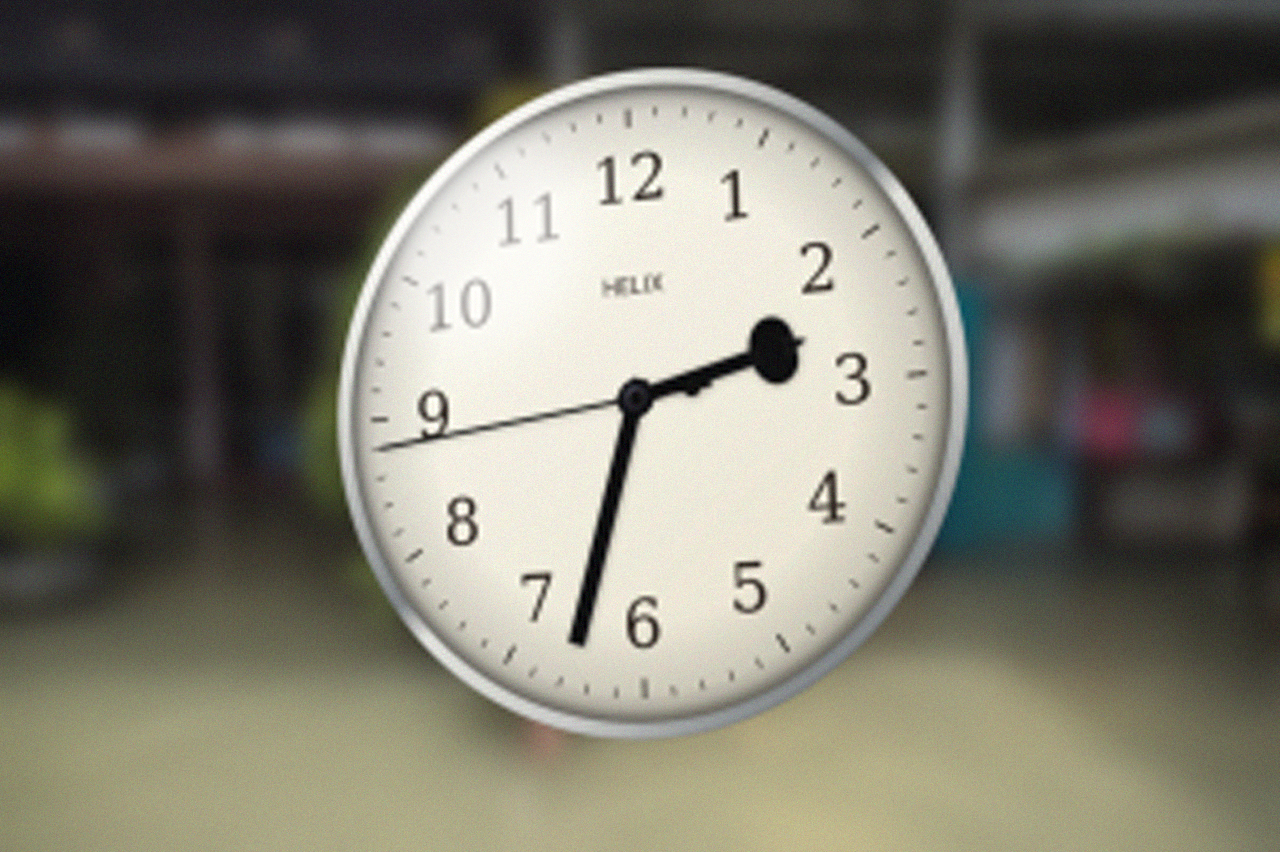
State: 2:32:44
